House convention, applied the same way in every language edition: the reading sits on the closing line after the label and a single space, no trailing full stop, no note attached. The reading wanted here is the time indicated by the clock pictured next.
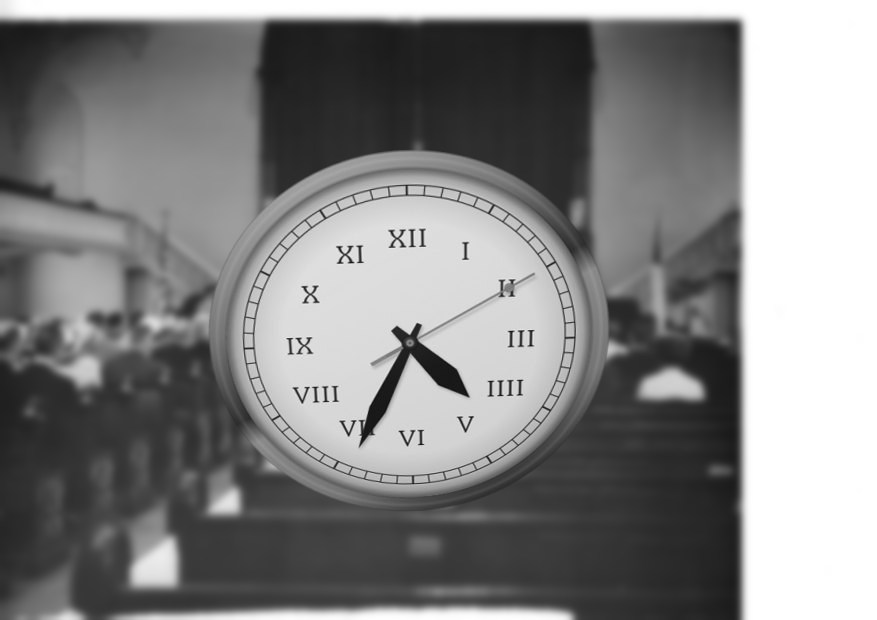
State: 4:34:10
